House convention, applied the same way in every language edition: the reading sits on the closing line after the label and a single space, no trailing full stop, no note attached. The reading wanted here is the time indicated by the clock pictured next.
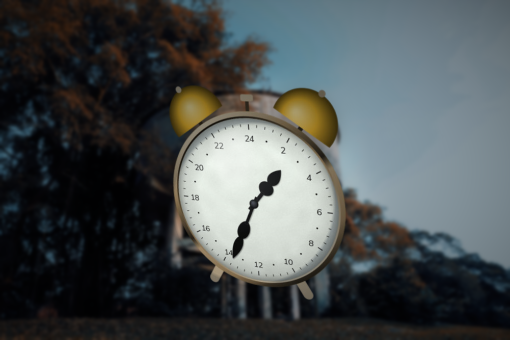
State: 2:34
